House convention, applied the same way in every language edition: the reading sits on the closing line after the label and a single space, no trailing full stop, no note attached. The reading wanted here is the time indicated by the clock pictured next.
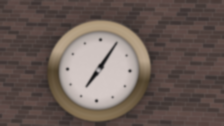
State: 7:05
